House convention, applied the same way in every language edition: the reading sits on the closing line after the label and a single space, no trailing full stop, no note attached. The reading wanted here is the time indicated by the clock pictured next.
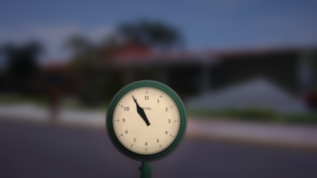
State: 10:55
